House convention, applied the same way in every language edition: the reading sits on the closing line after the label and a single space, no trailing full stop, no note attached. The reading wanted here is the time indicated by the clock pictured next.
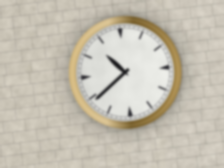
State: 10:39
